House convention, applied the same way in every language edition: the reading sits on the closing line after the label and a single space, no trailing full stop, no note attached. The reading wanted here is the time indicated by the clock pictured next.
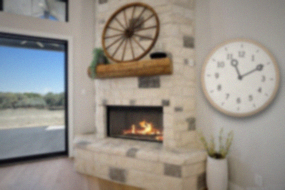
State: 11:10
